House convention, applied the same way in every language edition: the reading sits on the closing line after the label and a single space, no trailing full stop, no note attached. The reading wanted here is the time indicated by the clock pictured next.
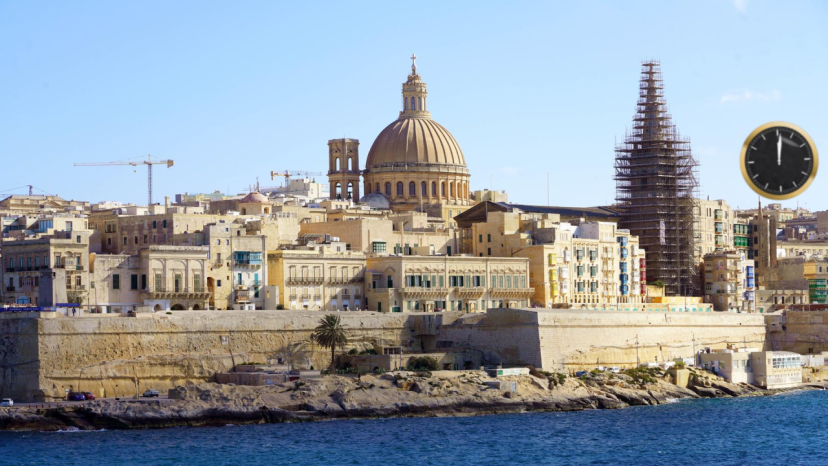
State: 12:01
